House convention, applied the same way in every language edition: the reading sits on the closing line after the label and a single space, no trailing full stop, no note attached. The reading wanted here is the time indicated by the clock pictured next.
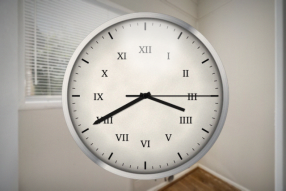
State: 3:40:15
